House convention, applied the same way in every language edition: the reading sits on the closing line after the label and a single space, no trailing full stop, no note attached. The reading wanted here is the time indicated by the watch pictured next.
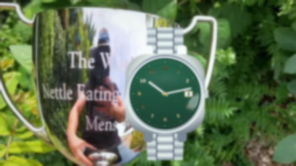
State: 10:13
